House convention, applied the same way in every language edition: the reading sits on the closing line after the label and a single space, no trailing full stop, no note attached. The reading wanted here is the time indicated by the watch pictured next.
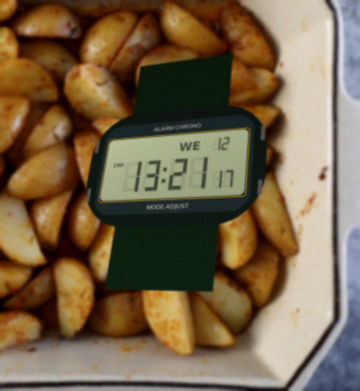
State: 13:21:17
